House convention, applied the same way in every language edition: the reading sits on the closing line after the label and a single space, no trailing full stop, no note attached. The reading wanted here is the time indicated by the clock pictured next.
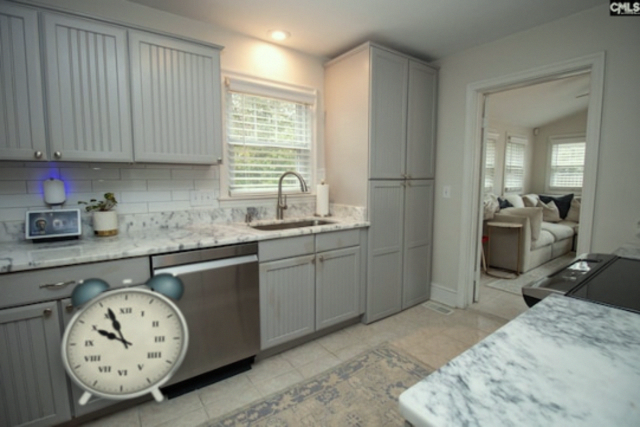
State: 9:56
